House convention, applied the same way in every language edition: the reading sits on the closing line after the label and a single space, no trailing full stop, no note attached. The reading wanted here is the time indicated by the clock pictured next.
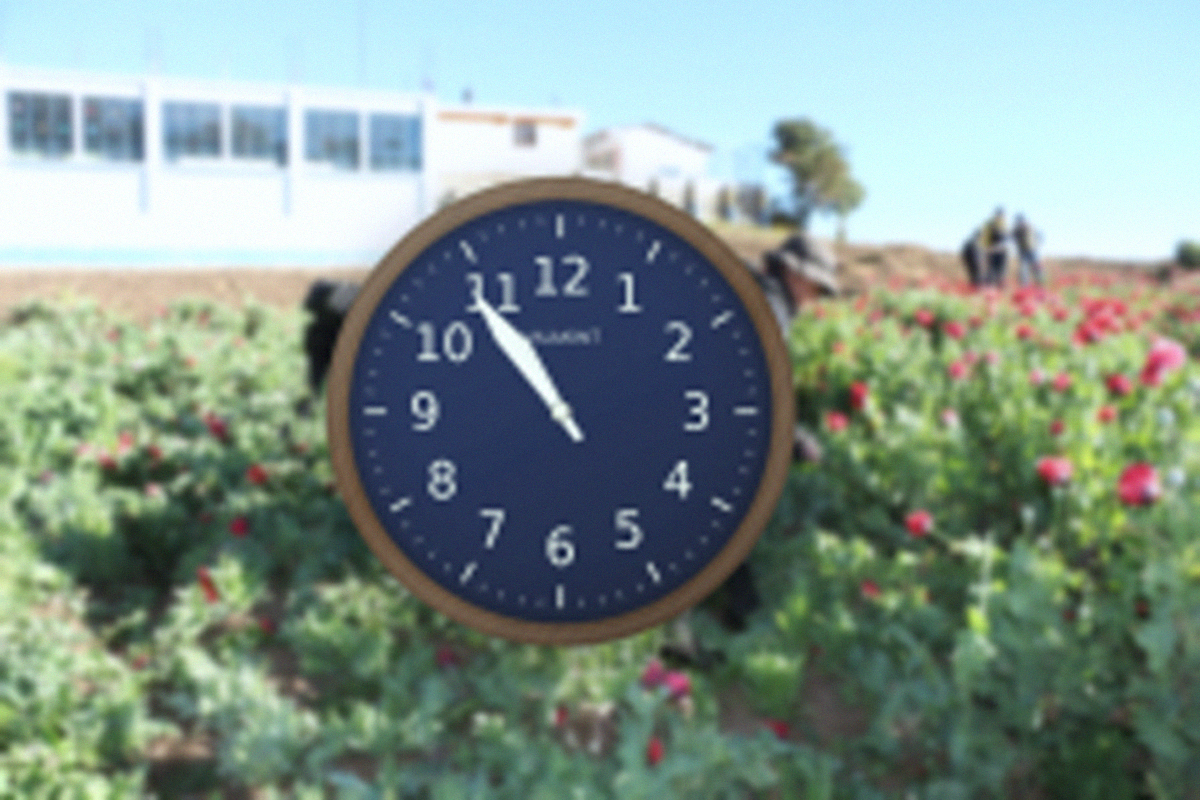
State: 10:54
